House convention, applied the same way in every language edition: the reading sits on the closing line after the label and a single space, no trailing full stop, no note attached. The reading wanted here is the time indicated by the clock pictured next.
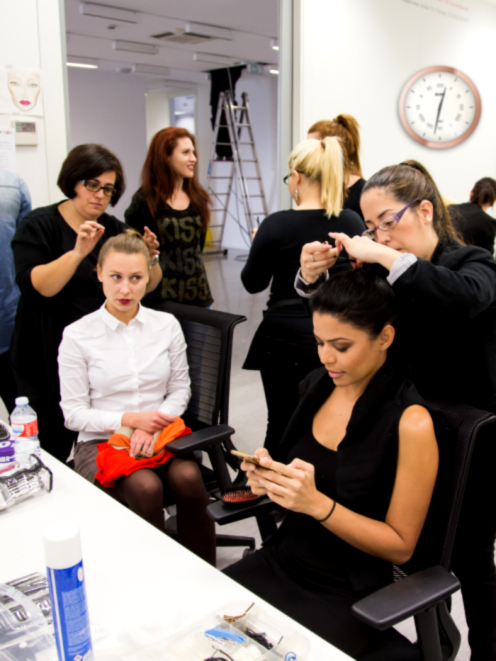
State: 12:32
